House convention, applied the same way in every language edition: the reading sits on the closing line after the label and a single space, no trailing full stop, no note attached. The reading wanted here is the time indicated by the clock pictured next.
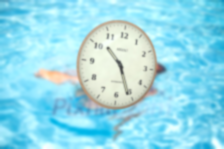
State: 10:26
